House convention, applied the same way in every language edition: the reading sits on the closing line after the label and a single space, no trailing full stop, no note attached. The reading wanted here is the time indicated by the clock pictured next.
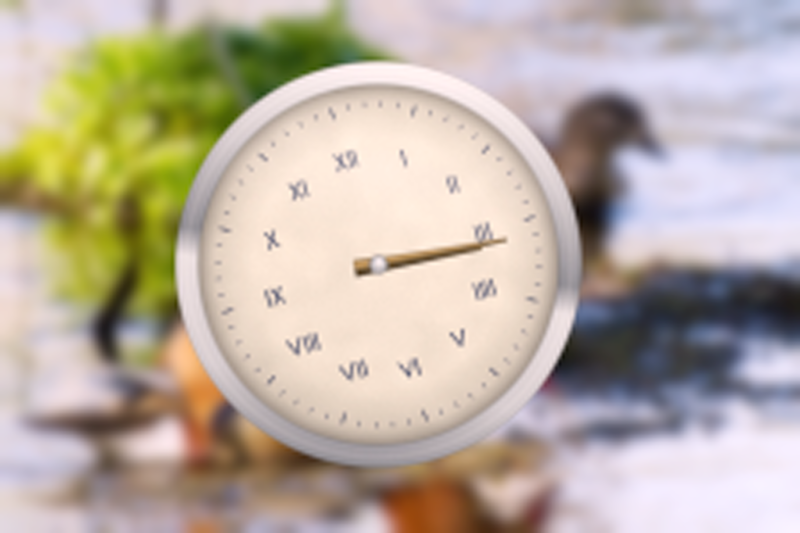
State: 3:16
